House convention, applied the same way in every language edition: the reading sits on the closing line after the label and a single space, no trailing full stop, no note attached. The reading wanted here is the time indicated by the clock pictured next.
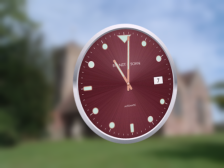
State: 11:01
